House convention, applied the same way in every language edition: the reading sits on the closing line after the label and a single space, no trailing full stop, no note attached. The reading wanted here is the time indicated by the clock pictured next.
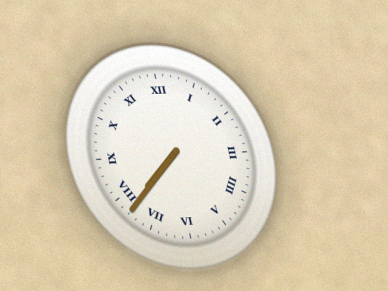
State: 7:38
